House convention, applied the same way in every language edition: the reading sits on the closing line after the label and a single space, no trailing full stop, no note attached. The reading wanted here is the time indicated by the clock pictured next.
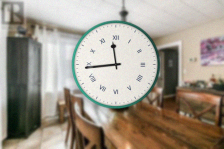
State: 11:44
